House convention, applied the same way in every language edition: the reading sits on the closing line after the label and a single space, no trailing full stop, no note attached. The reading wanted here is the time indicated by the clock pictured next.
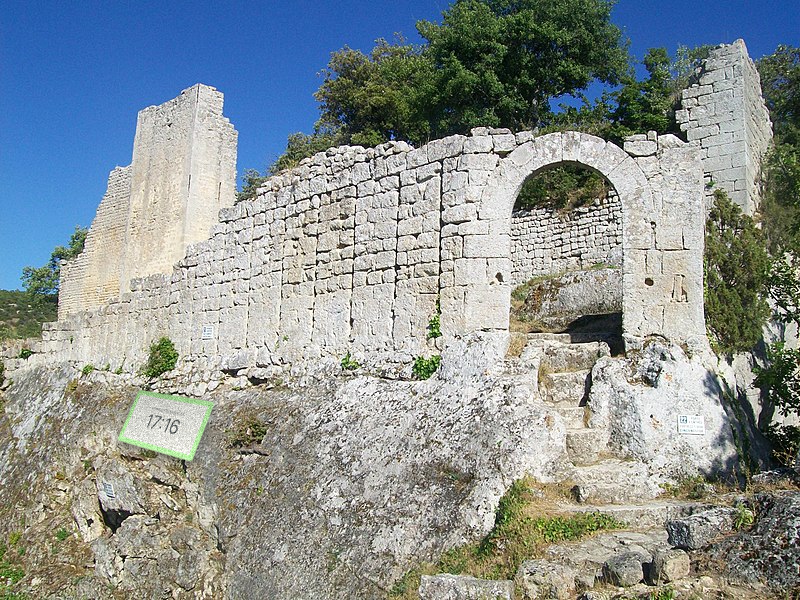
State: 17:16
